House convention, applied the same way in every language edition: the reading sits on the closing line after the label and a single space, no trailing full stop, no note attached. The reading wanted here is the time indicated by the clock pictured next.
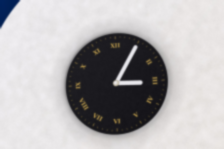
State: 3:05
